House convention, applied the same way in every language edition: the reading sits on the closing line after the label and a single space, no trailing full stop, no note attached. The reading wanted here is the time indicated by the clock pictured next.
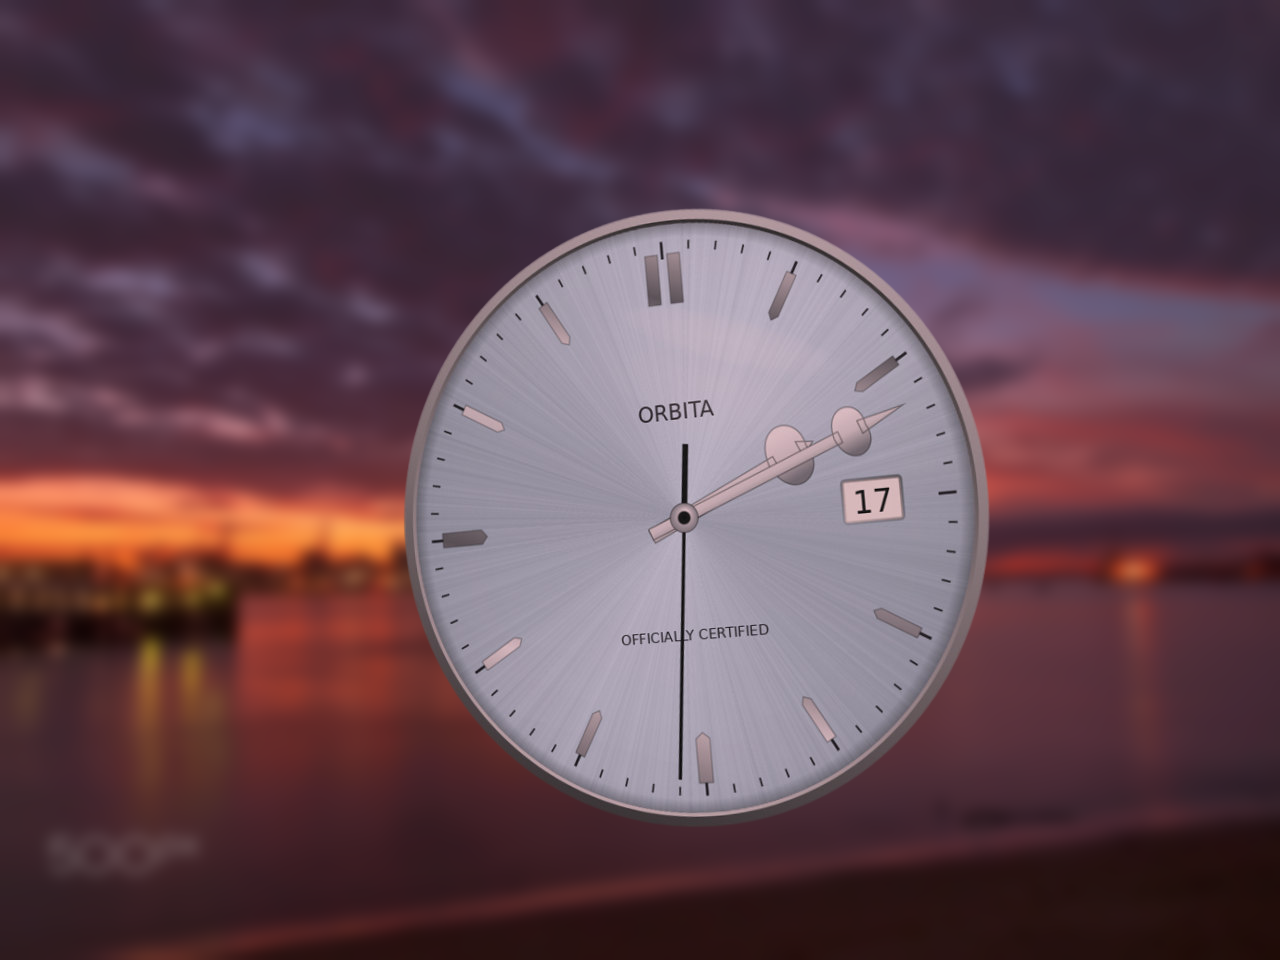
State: 2:11:31
